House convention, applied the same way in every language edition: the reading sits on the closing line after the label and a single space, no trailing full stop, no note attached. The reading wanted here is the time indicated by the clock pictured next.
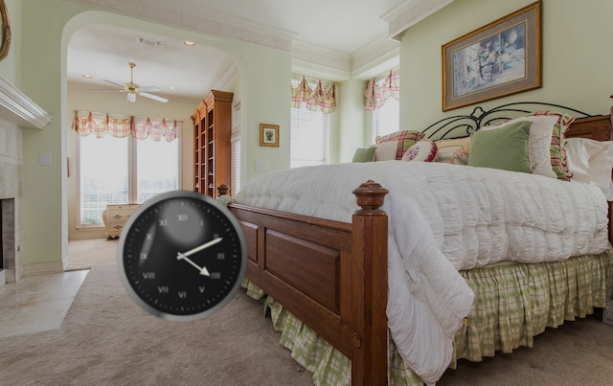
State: 4:11
